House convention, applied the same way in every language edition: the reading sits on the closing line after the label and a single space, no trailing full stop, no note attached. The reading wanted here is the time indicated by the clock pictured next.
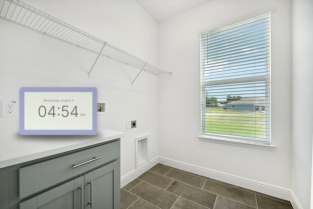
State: 4:54
